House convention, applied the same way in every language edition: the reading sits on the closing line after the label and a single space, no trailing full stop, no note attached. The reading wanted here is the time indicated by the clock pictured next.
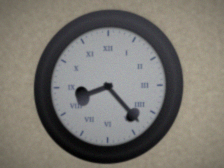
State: 8:23
